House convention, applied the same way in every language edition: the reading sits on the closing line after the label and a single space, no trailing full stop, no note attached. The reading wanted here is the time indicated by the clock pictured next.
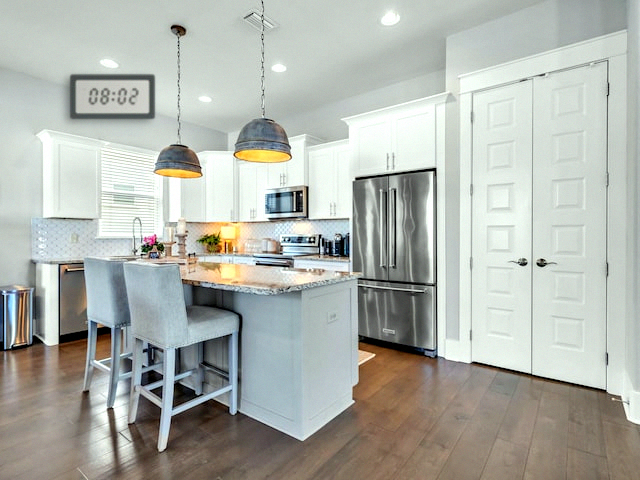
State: 8:02
